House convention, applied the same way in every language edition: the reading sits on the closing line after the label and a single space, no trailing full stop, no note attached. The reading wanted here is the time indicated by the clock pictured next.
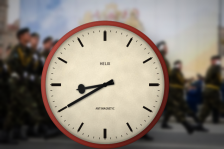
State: 8:40
